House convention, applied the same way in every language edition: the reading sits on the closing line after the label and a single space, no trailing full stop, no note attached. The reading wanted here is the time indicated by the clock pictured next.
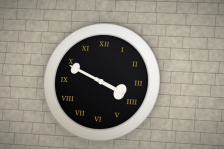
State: 3:49
